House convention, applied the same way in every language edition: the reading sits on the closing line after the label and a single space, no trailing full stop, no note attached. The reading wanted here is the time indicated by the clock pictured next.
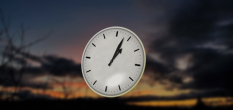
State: 1:03
